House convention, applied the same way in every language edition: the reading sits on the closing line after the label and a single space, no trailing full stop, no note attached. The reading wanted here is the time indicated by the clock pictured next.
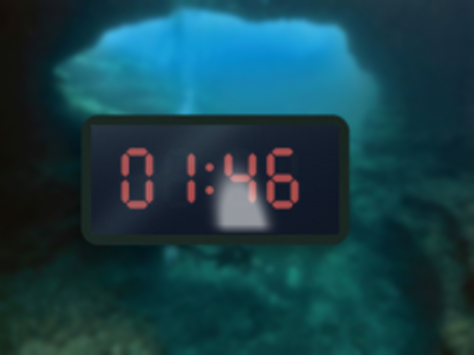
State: 1:46
